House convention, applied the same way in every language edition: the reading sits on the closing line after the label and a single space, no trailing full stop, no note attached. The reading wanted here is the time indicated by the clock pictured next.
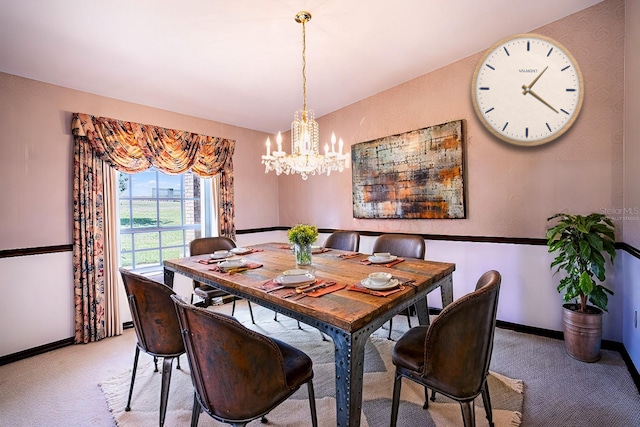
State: 1:21
